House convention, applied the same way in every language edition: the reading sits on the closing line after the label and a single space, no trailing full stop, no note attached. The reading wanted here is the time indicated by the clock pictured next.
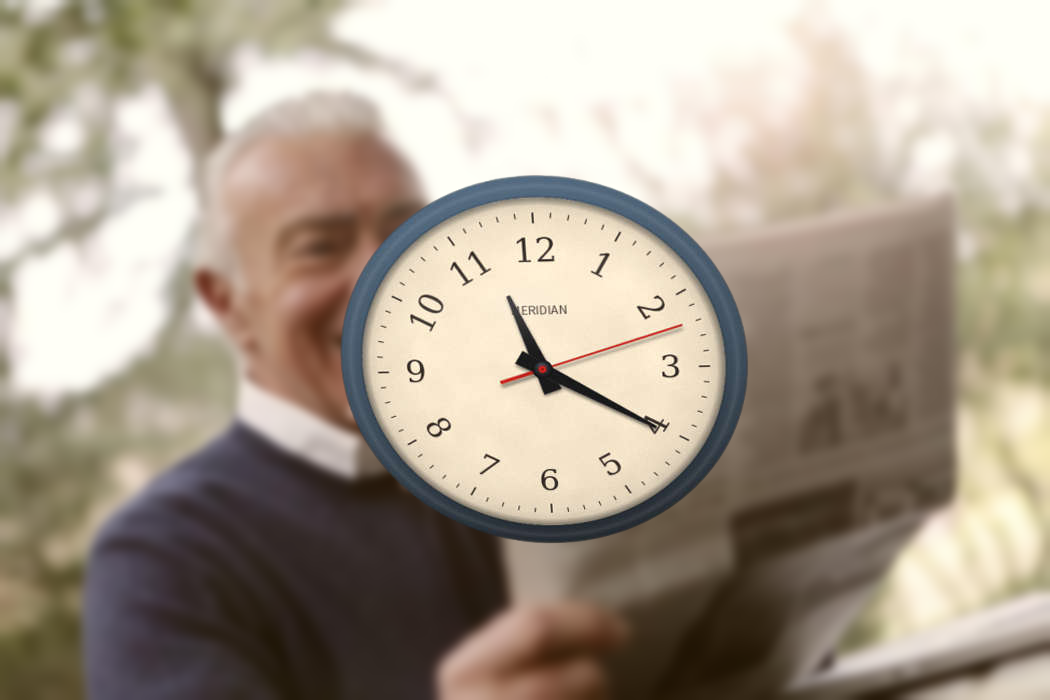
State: 11:20:12
